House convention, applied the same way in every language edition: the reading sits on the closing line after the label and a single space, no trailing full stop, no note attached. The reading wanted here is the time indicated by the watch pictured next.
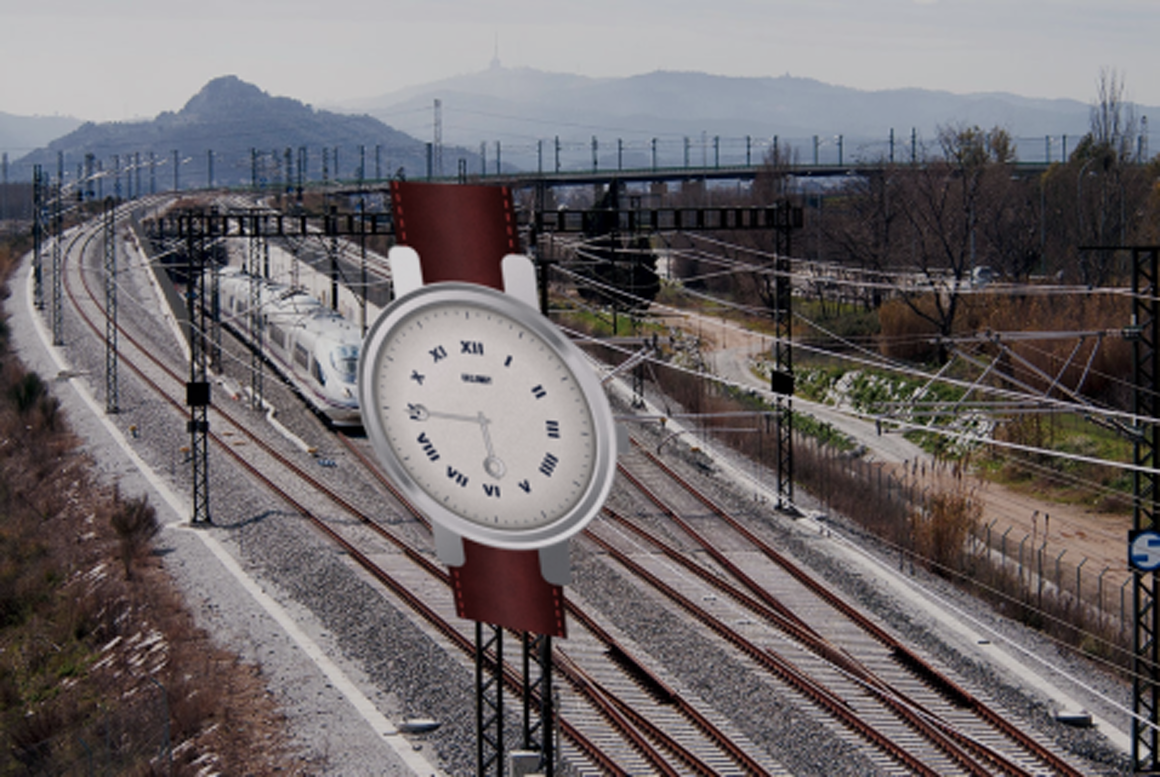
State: 5:45
